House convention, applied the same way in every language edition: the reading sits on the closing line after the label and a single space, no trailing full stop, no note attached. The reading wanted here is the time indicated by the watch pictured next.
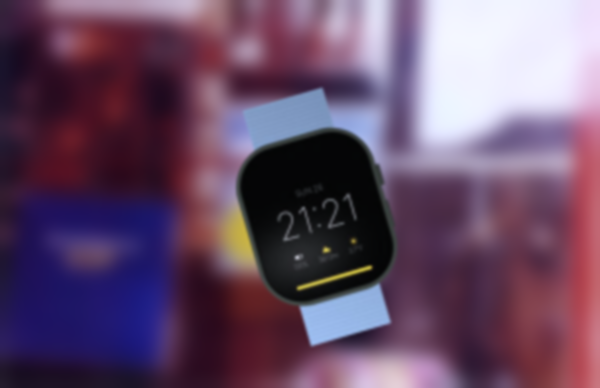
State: 21:21
